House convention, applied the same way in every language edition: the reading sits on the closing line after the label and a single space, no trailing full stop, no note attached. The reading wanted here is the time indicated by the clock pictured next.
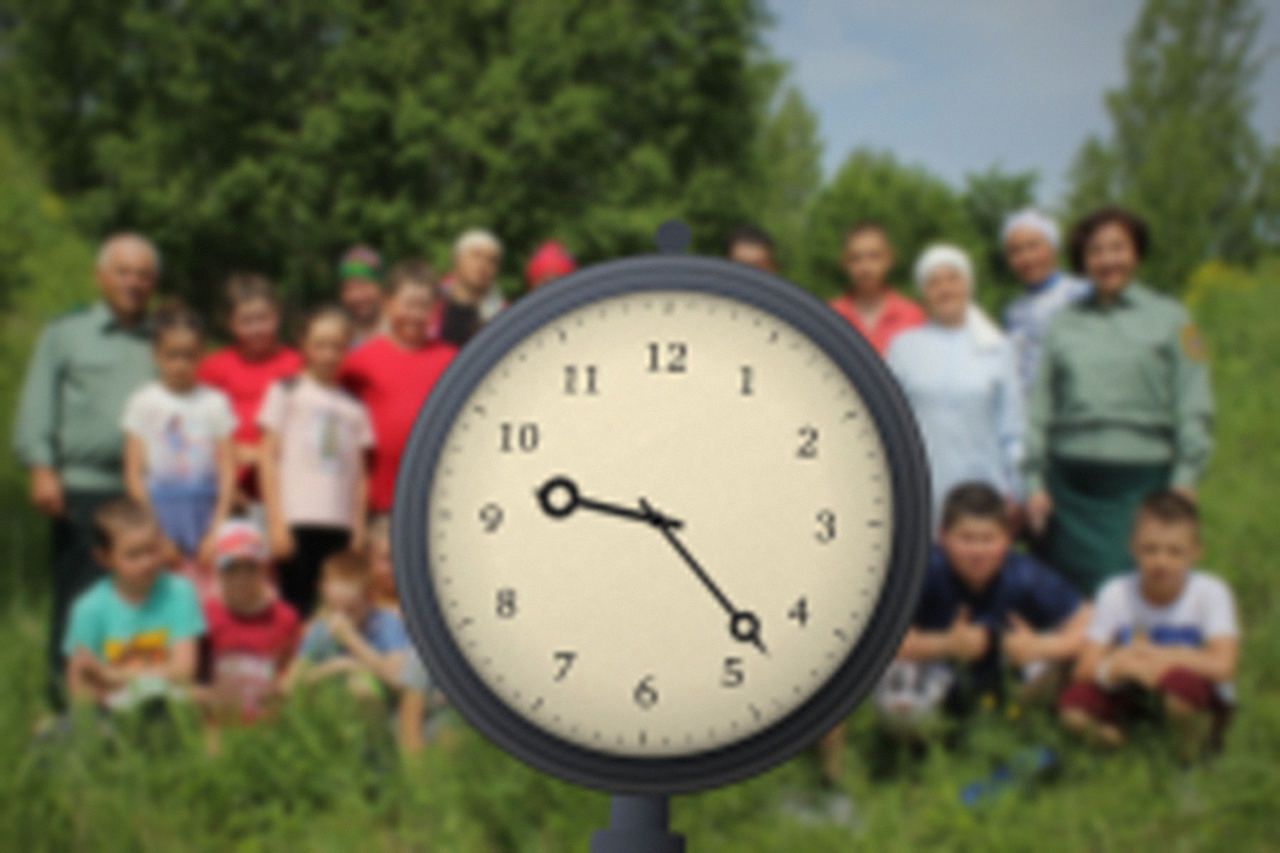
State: 9:23
